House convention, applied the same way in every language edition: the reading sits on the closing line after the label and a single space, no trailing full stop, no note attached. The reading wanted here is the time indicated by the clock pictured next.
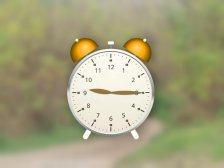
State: 9:15
